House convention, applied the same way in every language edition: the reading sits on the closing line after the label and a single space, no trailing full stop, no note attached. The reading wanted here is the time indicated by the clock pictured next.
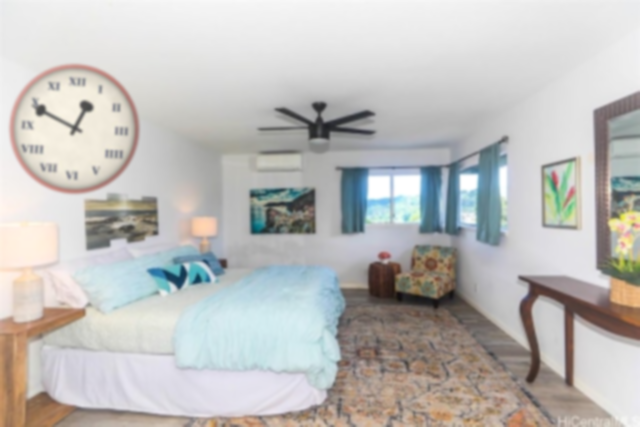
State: 12:49
